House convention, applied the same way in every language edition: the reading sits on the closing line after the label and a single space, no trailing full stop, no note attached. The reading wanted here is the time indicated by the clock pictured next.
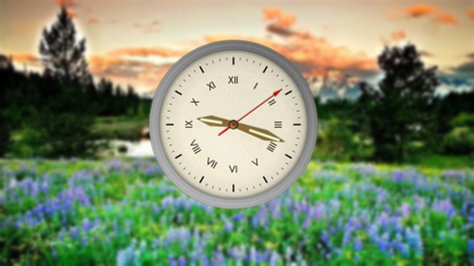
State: 9:18:09
